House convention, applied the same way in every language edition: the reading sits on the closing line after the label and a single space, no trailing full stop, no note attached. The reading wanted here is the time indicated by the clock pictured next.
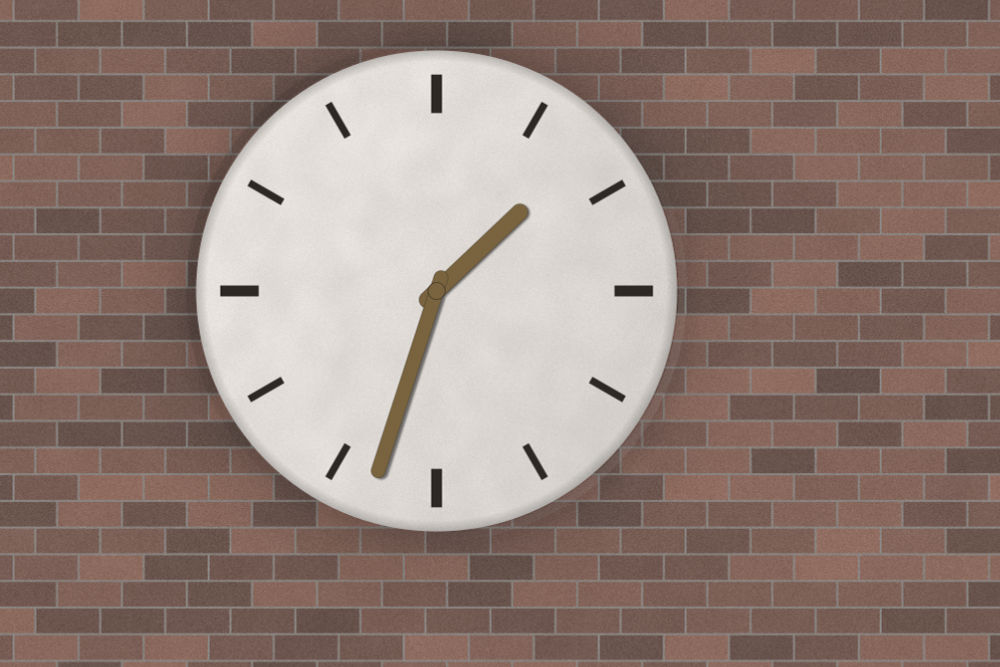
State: 1:33
